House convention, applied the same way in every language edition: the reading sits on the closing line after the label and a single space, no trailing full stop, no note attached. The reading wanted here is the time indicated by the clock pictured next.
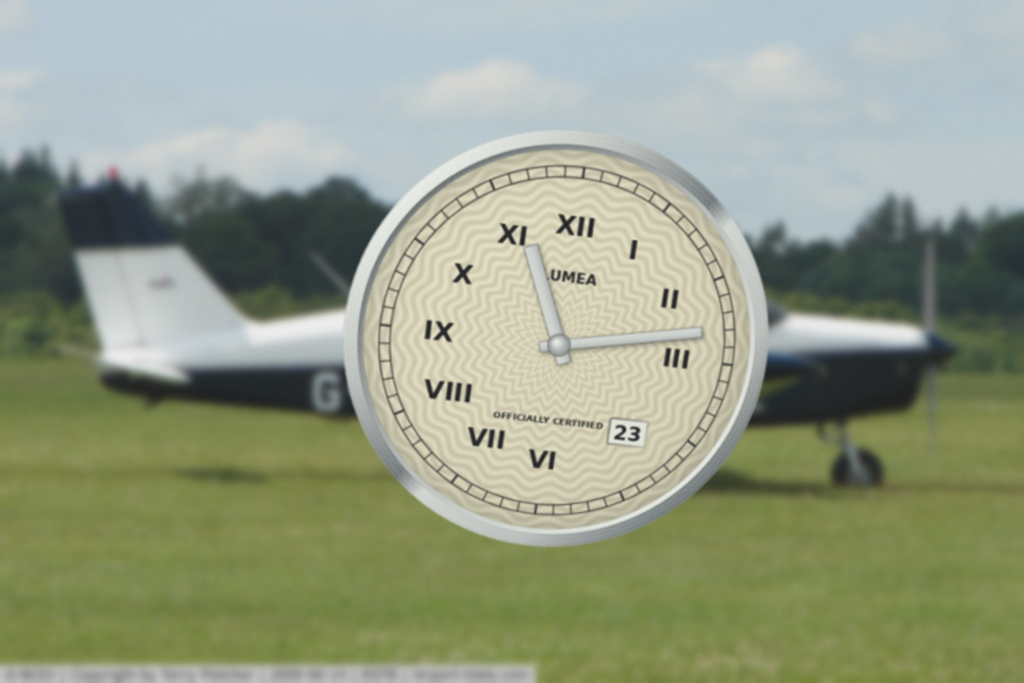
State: 11:13
